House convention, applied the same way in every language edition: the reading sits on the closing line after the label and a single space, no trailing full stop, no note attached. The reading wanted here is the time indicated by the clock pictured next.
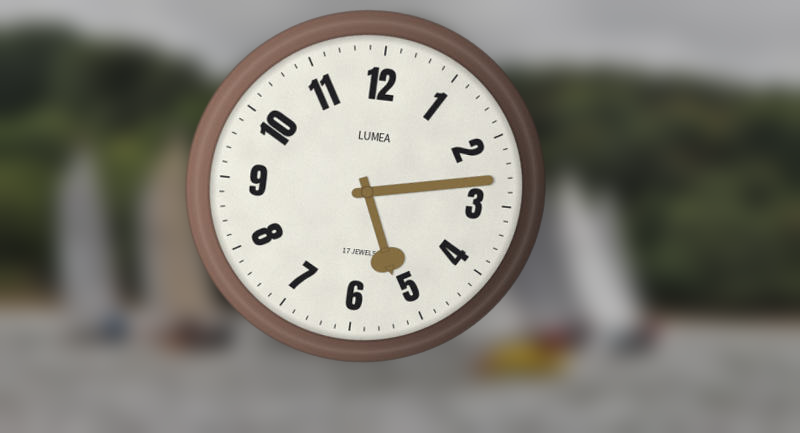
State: 5:13
